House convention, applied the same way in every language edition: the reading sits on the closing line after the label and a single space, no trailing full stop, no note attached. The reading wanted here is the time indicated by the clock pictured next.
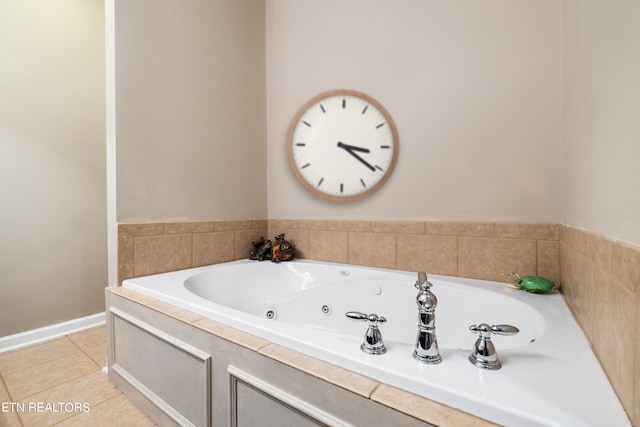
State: 3:21
